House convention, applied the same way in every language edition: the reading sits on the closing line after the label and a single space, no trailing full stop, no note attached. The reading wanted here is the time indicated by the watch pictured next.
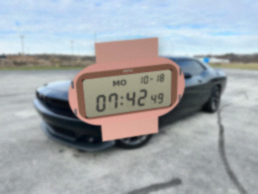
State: 7:42:49
